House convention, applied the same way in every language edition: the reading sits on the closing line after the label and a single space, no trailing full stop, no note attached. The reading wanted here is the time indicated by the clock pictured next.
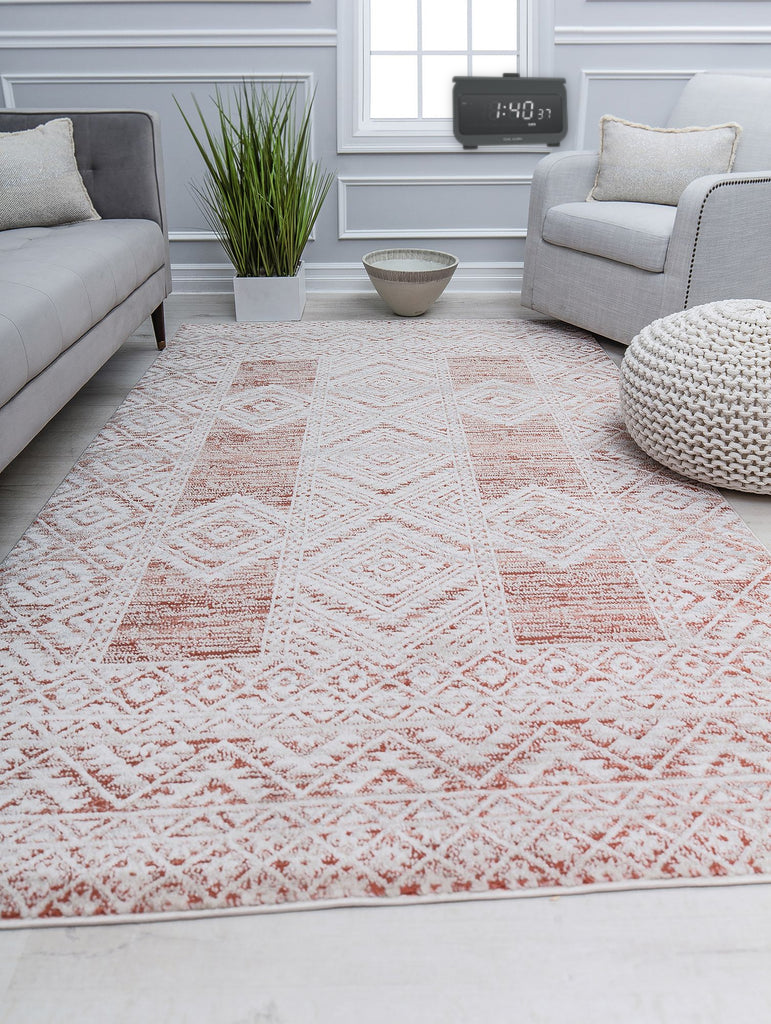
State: 1:40:37
